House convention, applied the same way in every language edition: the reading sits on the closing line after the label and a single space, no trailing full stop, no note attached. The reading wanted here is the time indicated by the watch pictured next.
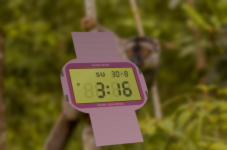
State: 3:16
